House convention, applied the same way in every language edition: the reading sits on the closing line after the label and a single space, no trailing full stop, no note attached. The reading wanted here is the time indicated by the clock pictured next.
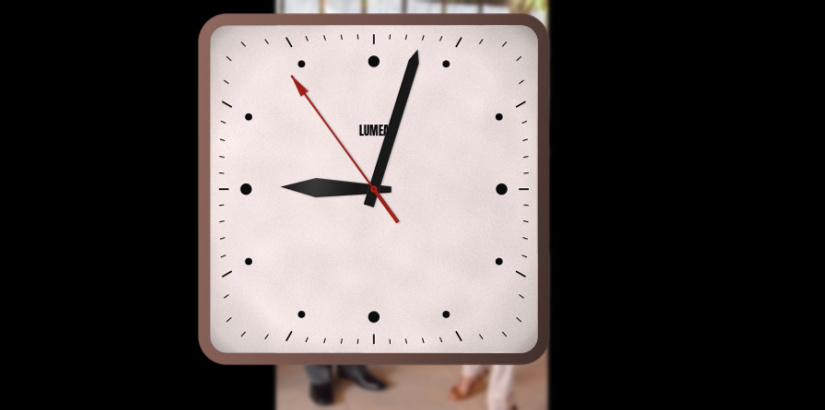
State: 9:02:54
